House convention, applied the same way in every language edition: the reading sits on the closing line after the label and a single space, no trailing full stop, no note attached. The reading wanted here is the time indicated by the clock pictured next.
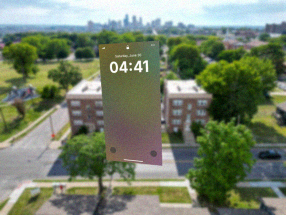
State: 4:41
